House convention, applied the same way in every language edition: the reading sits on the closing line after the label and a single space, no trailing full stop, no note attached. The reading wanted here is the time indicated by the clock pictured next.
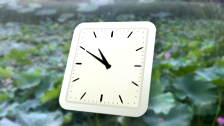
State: 10:50
